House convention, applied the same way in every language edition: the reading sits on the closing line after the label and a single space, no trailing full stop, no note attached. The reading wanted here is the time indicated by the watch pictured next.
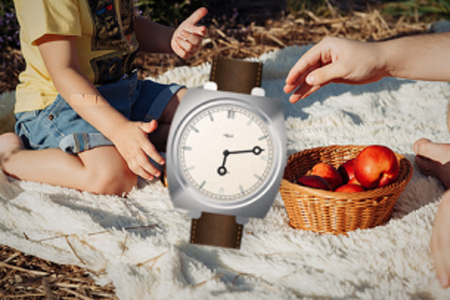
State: 6:13
